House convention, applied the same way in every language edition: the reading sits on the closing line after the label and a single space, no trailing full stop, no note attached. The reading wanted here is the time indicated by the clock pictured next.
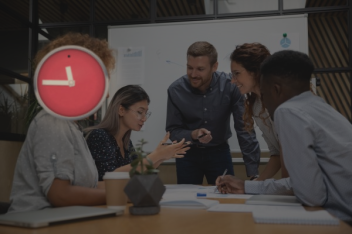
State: 11:46
